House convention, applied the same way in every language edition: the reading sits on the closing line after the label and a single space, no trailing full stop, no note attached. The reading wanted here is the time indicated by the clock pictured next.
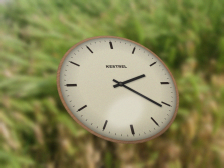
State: 2:21
